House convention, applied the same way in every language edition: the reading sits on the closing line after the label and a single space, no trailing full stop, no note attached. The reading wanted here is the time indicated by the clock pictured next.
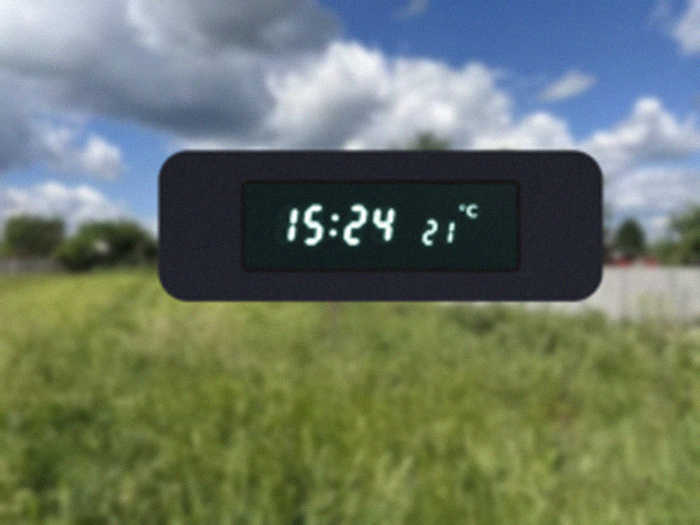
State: 15:24
